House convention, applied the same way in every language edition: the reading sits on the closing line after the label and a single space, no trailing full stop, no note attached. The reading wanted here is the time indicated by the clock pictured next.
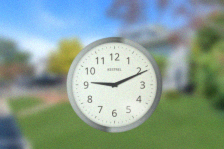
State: 9:11
